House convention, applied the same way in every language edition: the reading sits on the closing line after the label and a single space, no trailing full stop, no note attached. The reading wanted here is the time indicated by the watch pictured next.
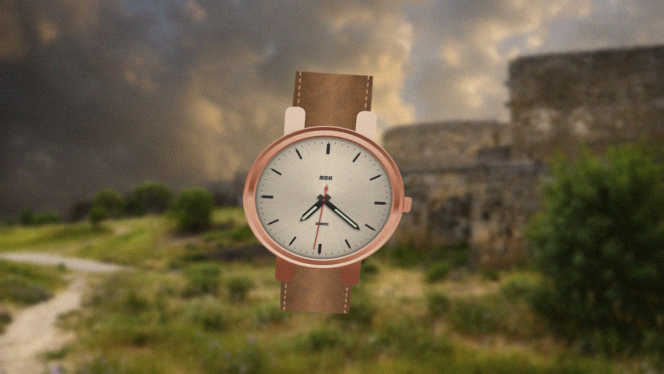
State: 7:21:31
